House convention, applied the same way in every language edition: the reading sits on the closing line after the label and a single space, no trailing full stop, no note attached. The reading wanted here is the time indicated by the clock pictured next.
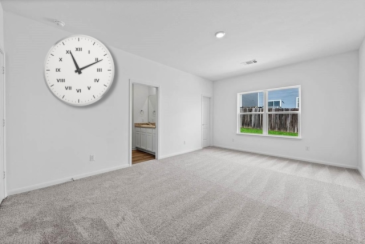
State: 11:11
